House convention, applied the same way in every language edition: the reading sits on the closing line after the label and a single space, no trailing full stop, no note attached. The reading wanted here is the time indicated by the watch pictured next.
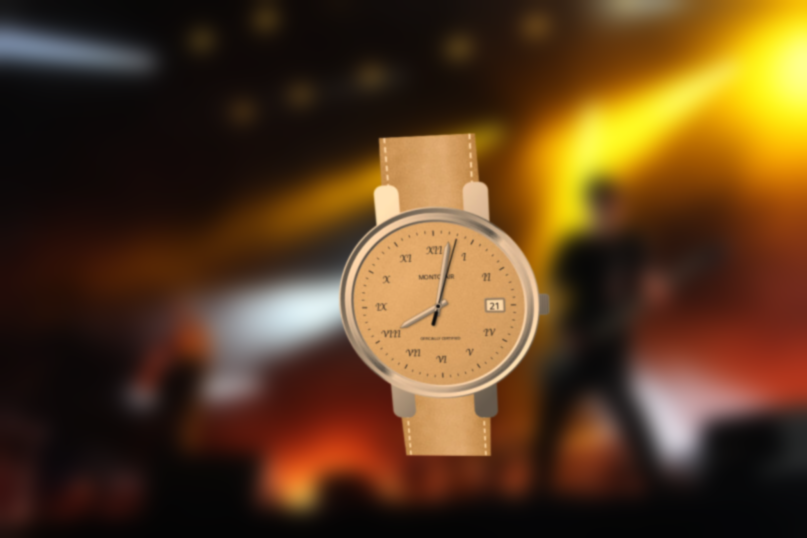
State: 8:02:03
